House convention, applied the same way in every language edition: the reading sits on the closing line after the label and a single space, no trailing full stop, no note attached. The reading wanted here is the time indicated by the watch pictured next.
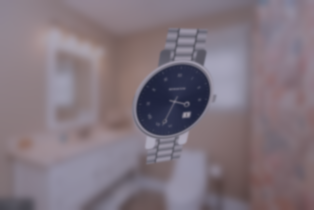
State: 3:33
